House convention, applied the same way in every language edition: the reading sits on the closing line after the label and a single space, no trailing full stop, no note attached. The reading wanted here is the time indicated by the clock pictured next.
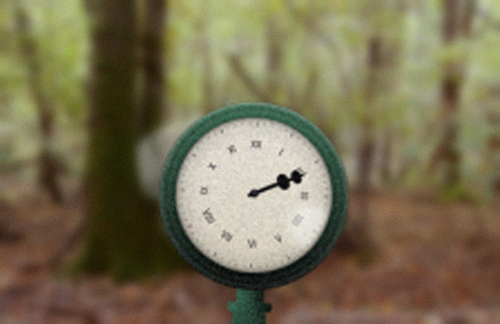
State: 2:11
